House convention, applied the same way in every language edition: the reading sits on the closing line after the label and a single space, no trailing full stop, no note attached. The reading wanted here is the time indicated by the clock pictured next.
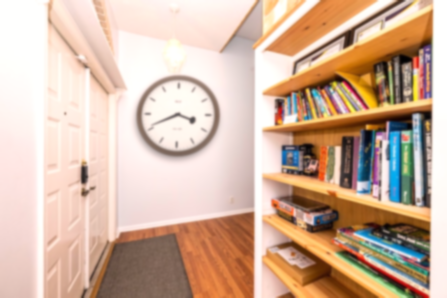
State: 3:41
